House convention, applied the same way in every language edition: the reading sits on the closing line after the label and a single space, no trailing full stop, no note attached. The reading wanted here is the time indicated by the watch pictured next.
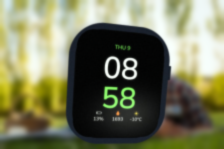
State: 8:58
